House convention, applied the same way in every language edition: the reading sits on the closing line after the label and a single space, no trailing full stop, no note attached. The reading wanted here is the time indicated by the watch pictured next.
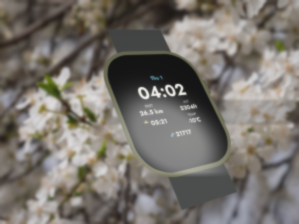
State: 4:02
